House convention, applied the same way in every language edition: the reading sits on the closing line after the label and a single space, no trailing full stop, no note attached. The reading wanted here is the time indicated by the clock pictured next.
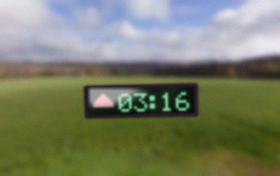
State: 3:16
